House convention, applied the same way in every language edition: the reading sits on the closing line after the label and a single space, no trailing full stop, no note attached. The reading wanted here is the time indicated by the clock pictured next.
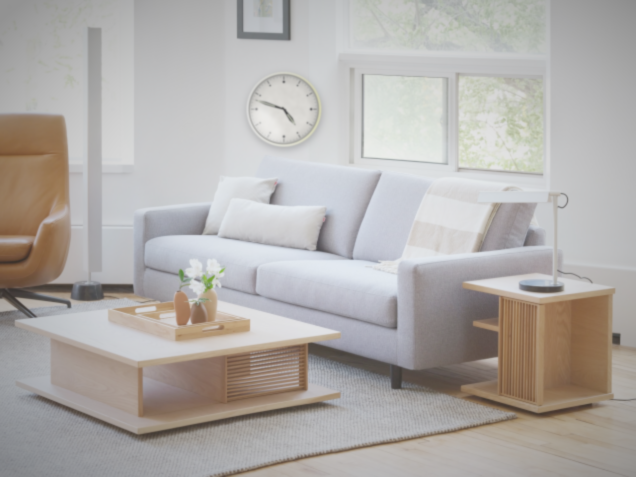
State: 4:48
